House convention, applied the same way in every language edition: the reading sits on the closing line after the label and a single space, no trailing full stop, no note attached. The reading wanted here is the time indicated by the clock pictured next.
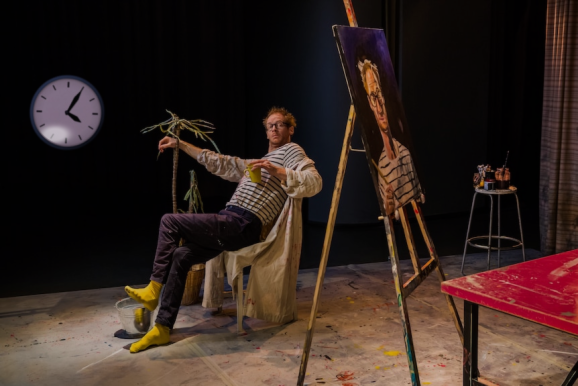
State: 4:05
